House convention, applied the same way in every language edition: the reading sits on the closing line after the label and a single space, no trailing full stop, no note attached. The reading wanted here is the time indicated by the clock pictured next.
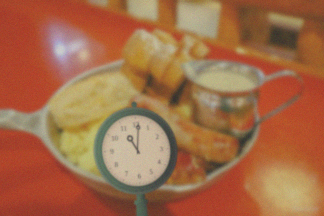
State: 11:01
